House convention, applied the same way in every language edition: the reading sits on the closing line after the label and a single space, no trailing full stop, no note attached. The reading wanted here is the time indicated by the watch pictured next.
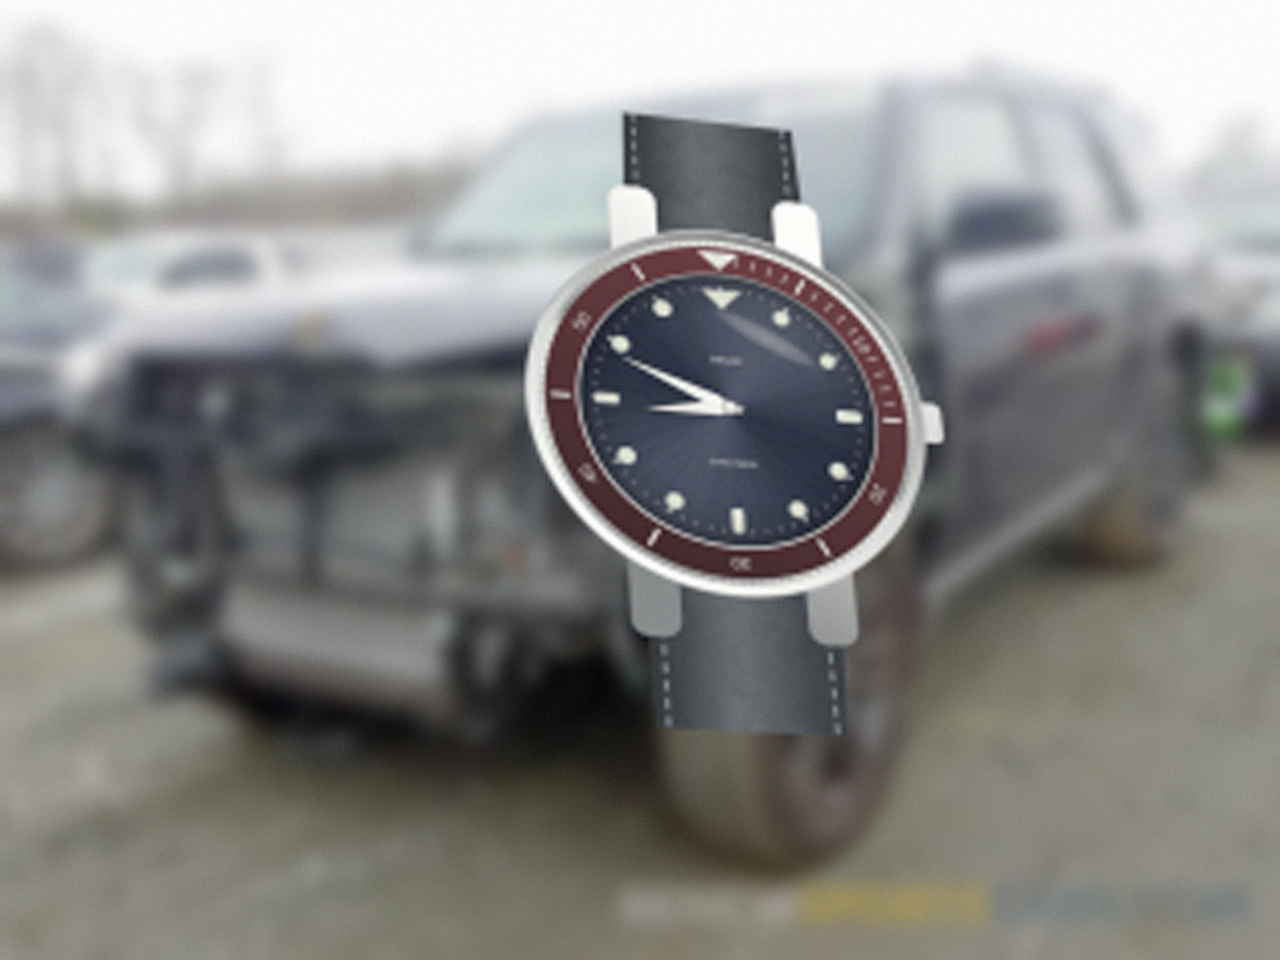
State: 8:49
